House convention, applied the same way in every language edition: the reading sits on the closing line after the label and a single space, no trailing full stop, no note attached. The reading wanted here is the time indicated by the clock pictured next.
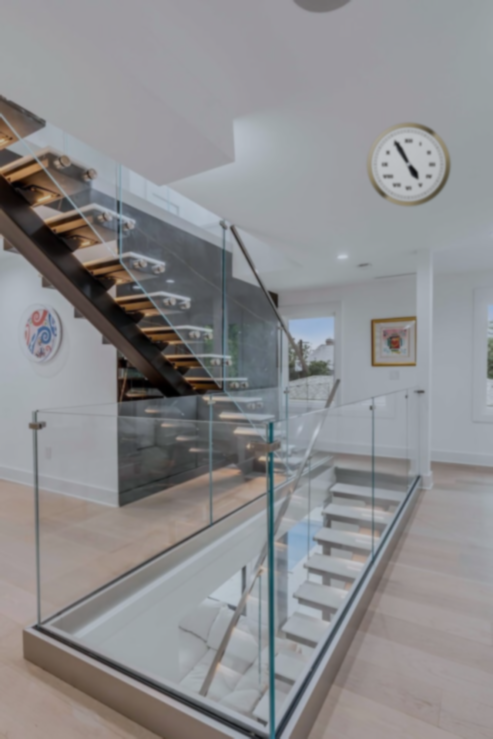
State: 4:55
